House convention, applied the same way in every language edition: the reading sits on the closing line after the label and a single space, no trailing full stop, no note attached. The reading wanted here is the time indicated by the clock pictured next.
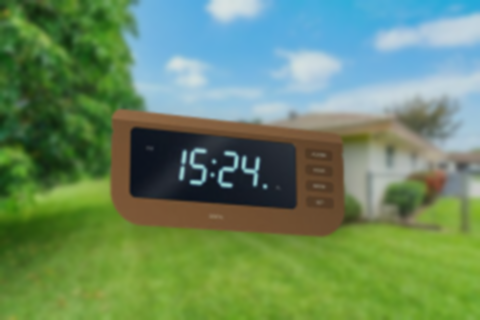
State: 15:24
